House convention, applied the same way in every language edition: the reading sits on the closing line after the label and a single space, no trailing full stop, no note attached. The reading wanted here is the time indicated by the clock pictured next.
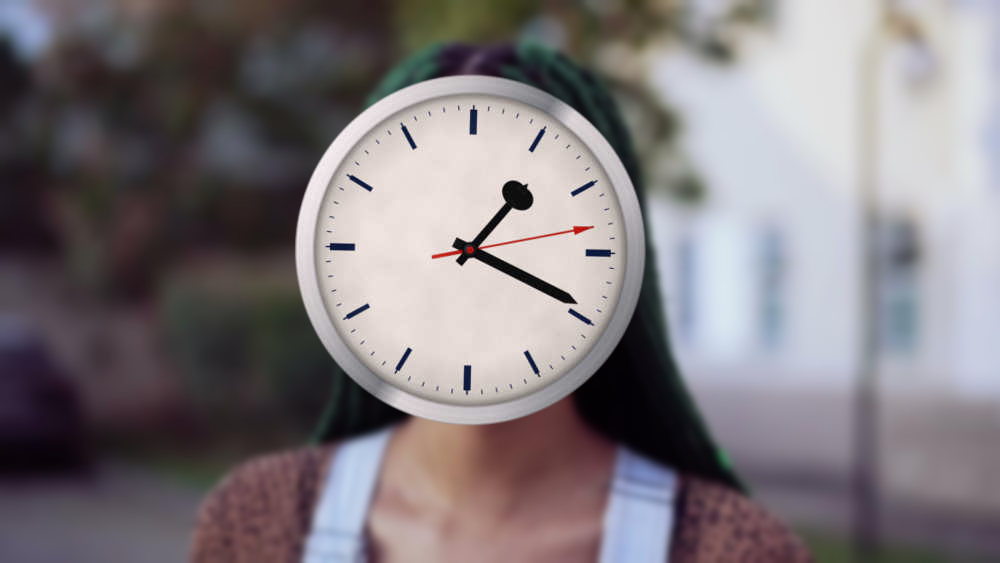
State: 1:19:13
